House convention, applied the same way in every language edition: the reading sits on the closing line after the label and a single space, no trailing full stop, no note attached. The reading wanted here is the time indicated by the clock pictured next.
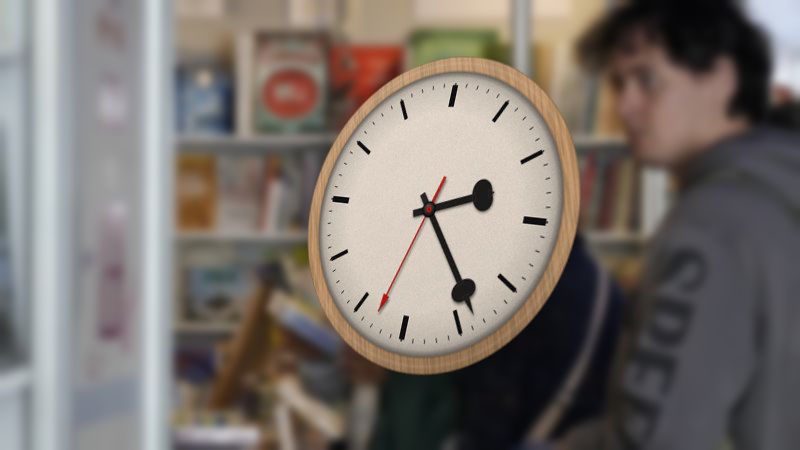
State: 2:23:33
